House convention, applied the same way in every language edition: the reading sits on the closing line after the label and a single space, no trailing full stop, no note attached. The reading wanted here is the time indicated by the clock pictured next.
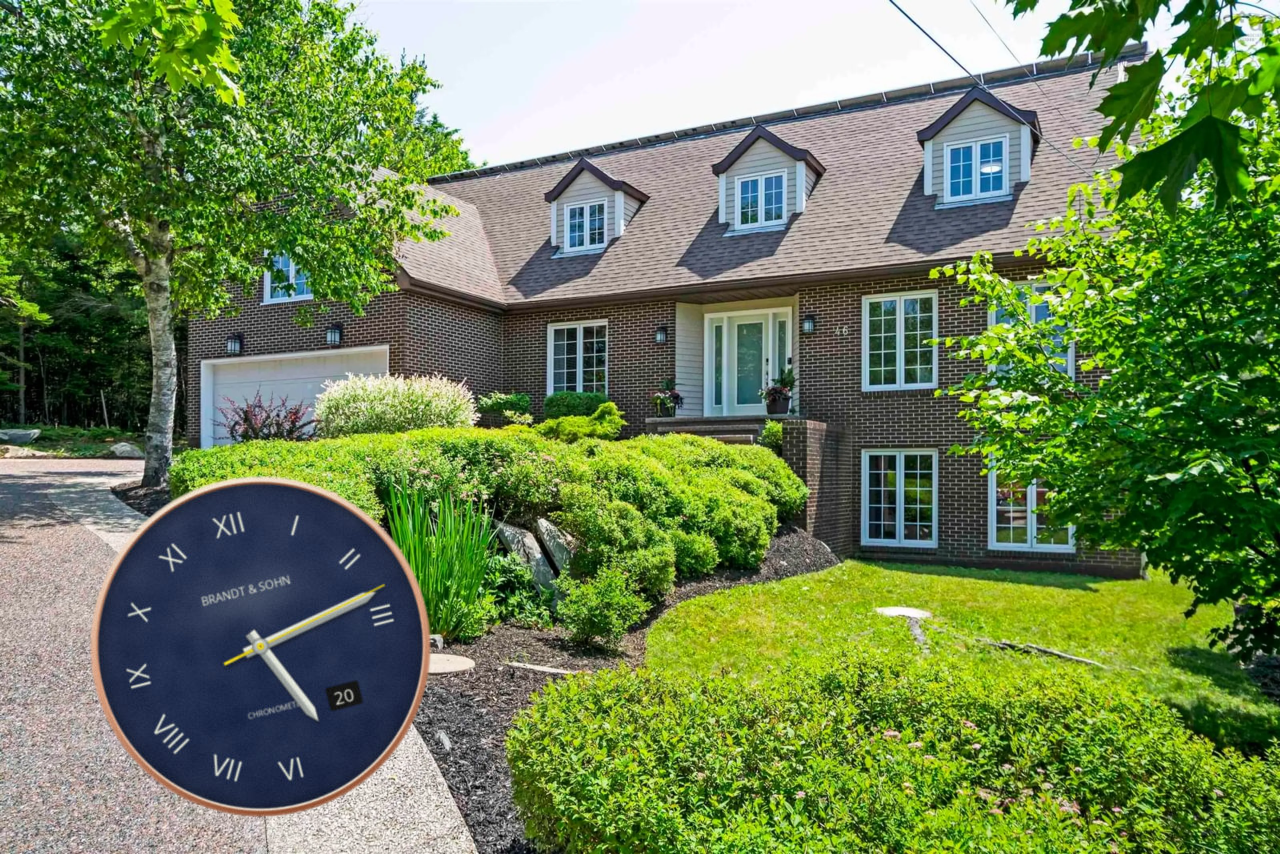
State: 5:13:13
